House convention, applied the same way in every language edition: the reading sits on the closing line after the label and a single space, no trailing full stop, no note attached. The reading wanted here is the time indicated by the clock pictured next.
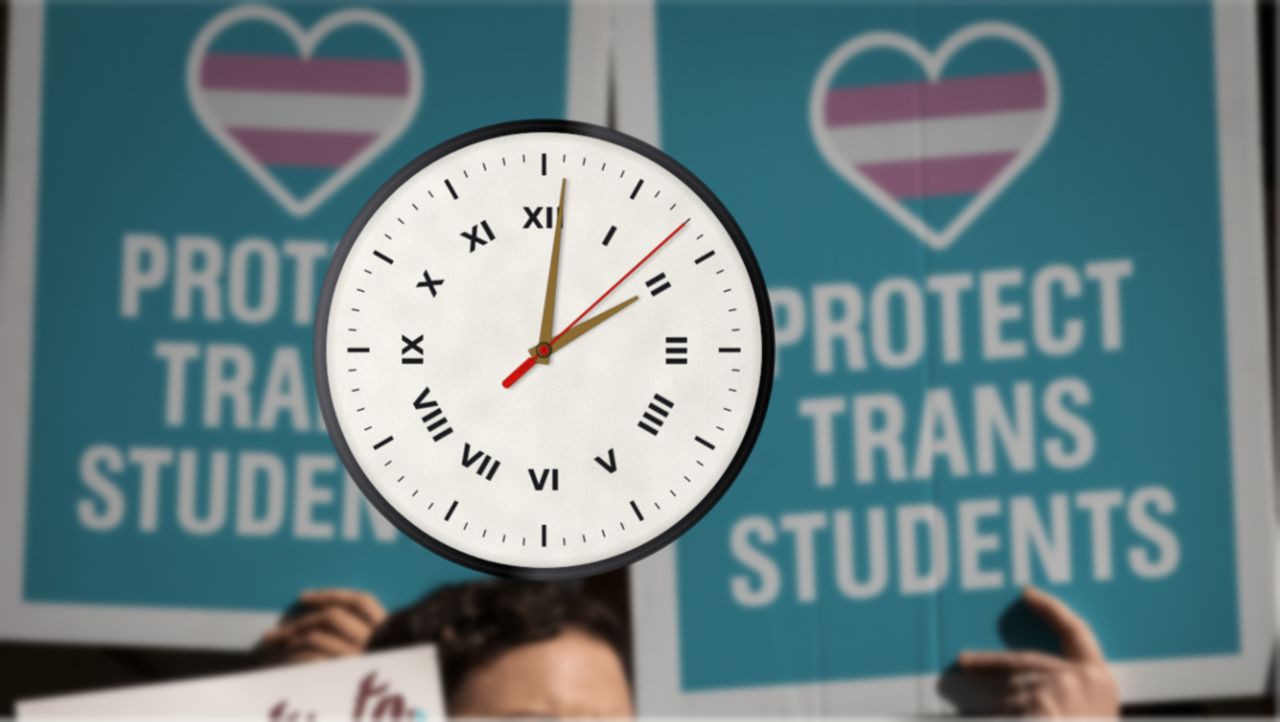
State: 2:01:08
